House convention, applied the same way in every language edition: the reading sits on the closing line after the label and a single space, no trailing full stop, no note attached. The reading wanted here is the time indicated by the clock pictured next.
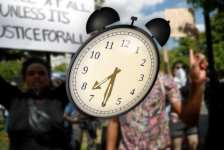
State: 7:30
